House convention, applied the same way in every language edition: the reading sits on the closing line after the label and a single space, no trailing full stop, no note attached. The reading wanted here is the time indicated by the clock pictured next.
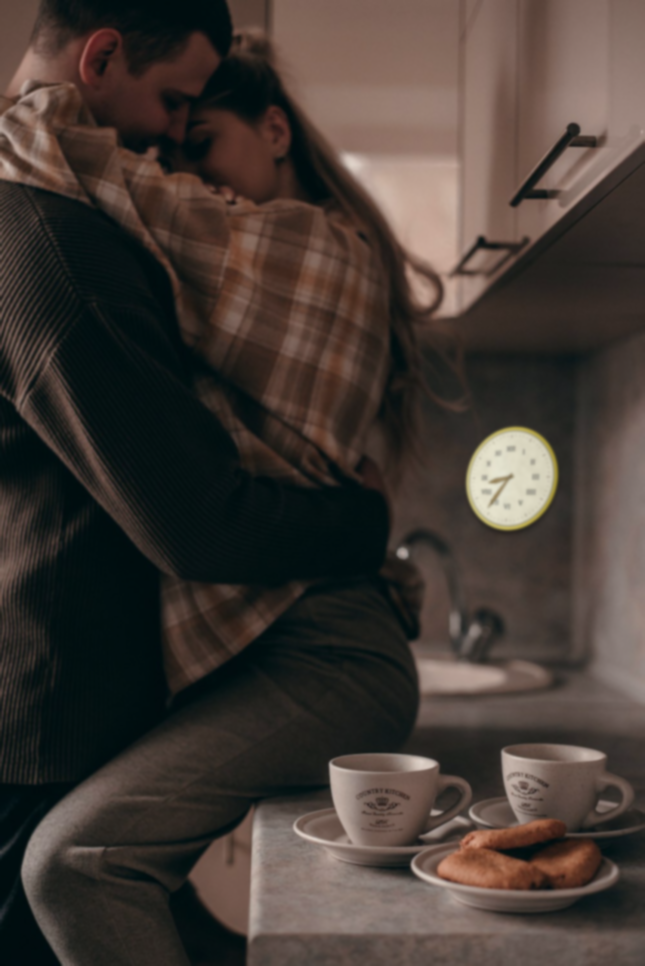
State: 8:36
